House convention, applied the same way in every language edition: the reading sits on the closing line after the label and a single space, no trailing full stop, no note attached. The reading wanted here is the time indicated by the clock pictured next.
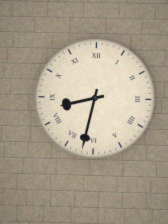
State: 8:32
